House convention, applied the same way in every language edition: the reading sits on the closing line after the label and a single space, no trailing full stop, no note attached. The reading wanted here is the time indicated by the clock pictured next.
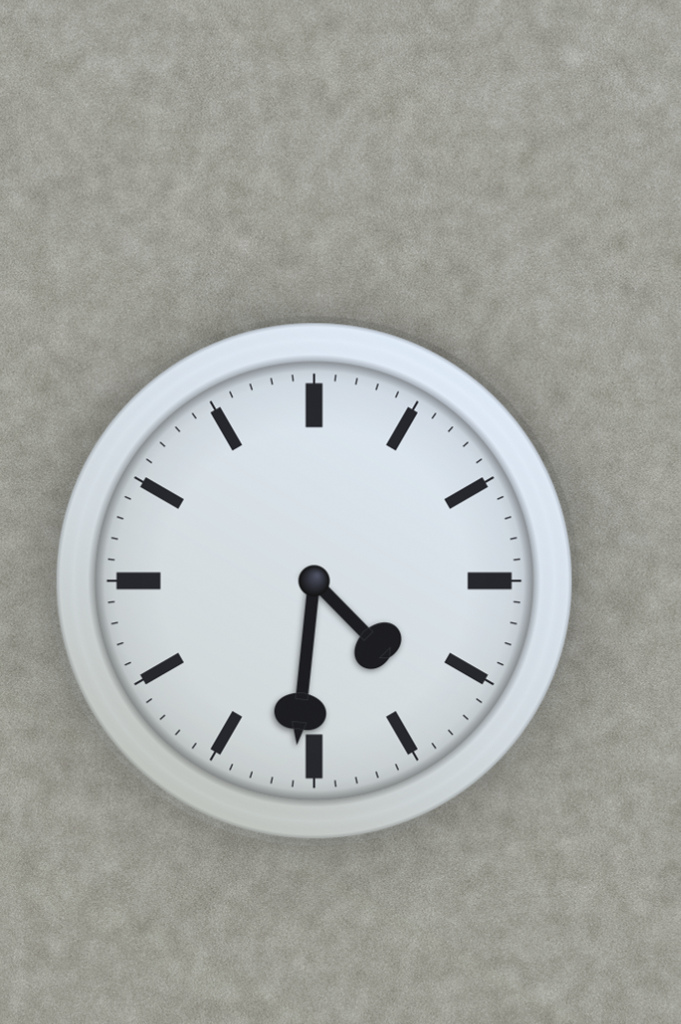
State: 4:31
